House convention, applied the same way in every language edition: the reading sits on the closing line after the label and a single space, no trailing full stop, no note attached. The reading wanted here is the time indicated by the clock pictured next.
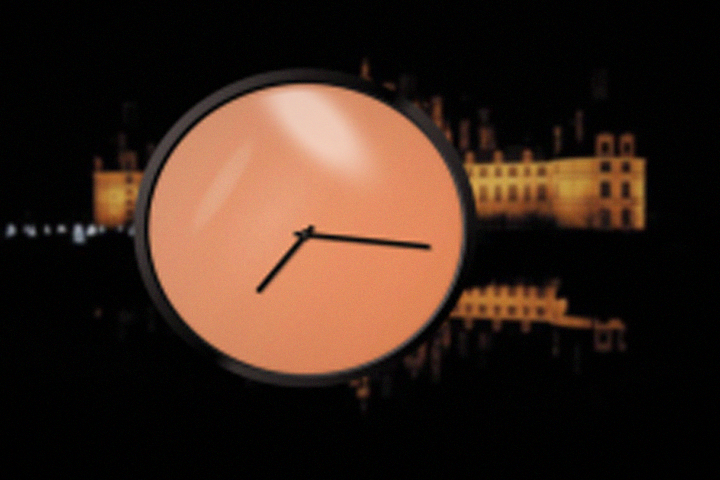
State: 7:16
